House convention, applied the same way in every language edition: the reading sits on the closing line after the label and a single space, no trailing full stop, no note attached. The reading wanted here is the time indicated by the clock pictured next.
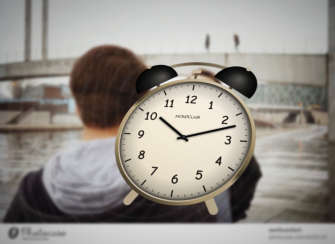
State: 10:12
